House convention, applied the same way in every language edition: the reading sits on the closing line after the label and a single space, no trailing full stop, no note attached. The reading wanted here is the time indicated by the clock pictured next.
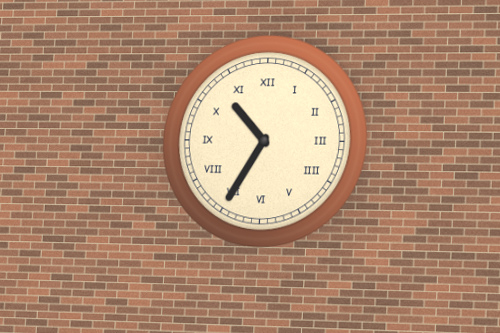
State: 10:35
